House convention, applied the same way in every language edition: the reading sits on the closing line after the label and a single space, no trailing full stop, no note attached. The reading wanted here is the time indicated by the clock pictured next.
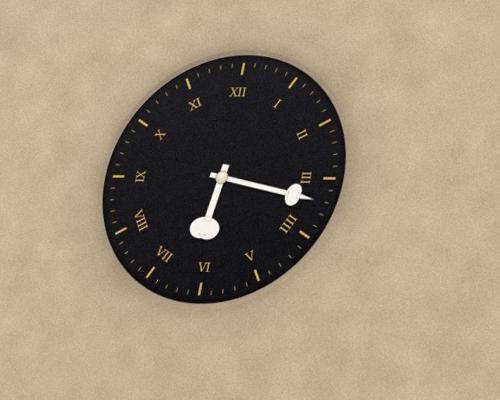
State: 6:17
